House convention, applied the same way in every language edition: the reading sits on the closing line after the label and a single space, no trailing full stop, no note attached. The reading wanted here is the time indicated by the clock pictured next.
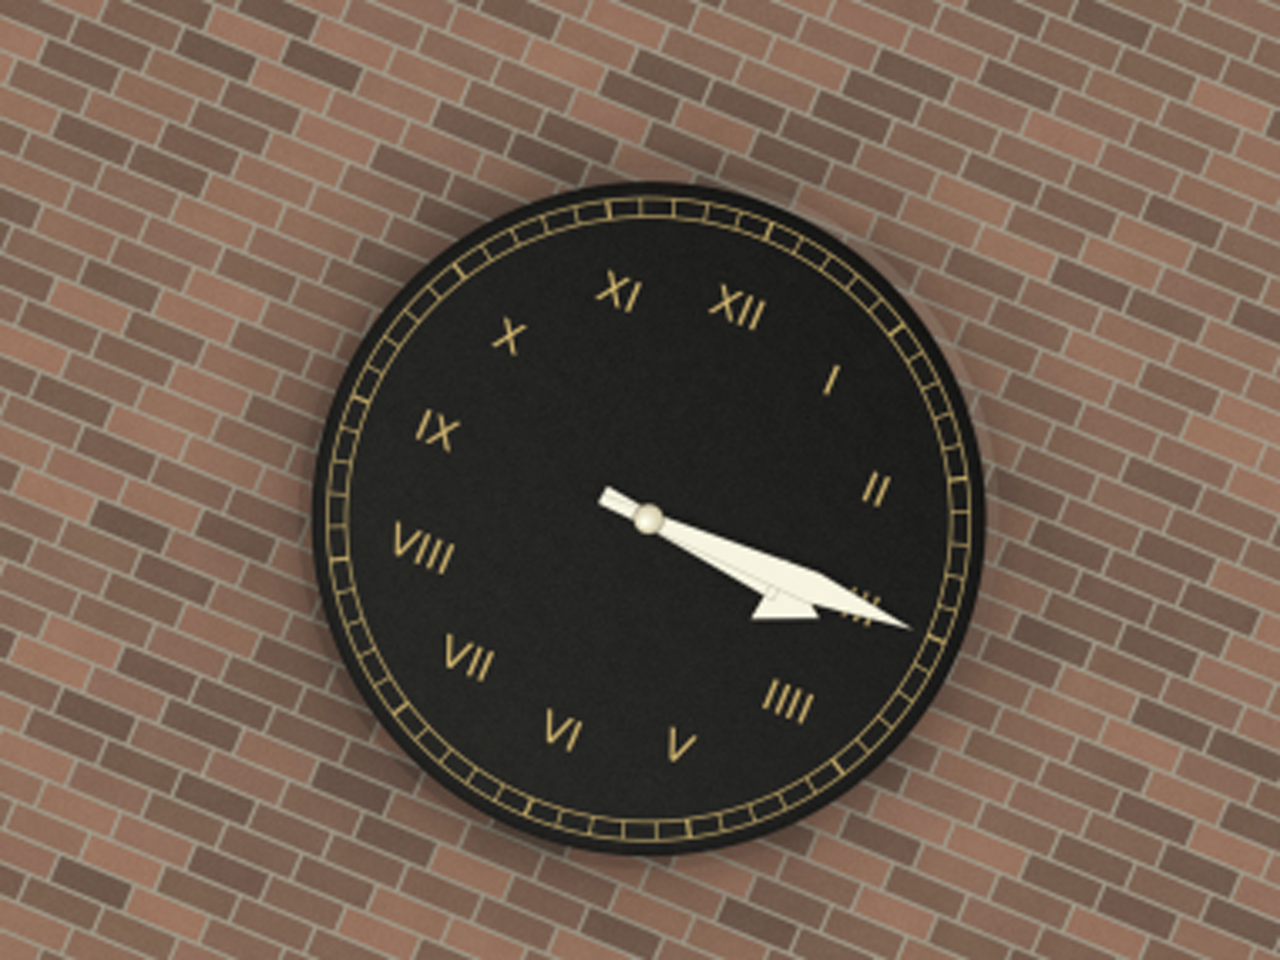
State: 3:15
